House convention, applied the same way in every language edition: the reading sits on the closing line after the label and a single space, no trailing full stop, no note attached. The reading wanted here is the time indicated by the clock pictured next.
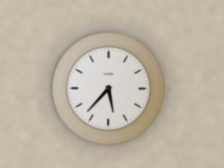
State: 5:37
